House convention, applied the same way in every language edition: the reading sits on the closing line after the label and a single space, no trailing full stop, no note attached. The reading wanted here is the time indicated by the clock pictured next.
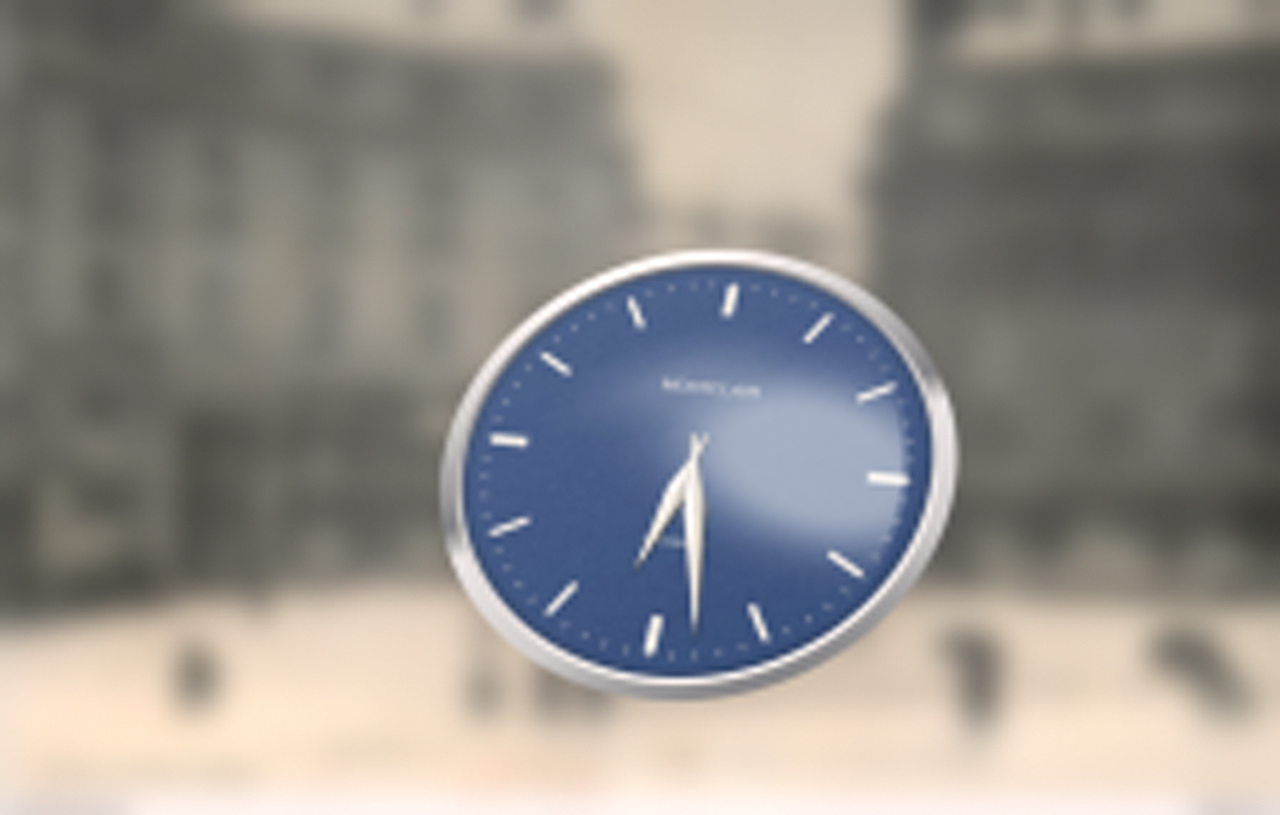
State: 6:28
